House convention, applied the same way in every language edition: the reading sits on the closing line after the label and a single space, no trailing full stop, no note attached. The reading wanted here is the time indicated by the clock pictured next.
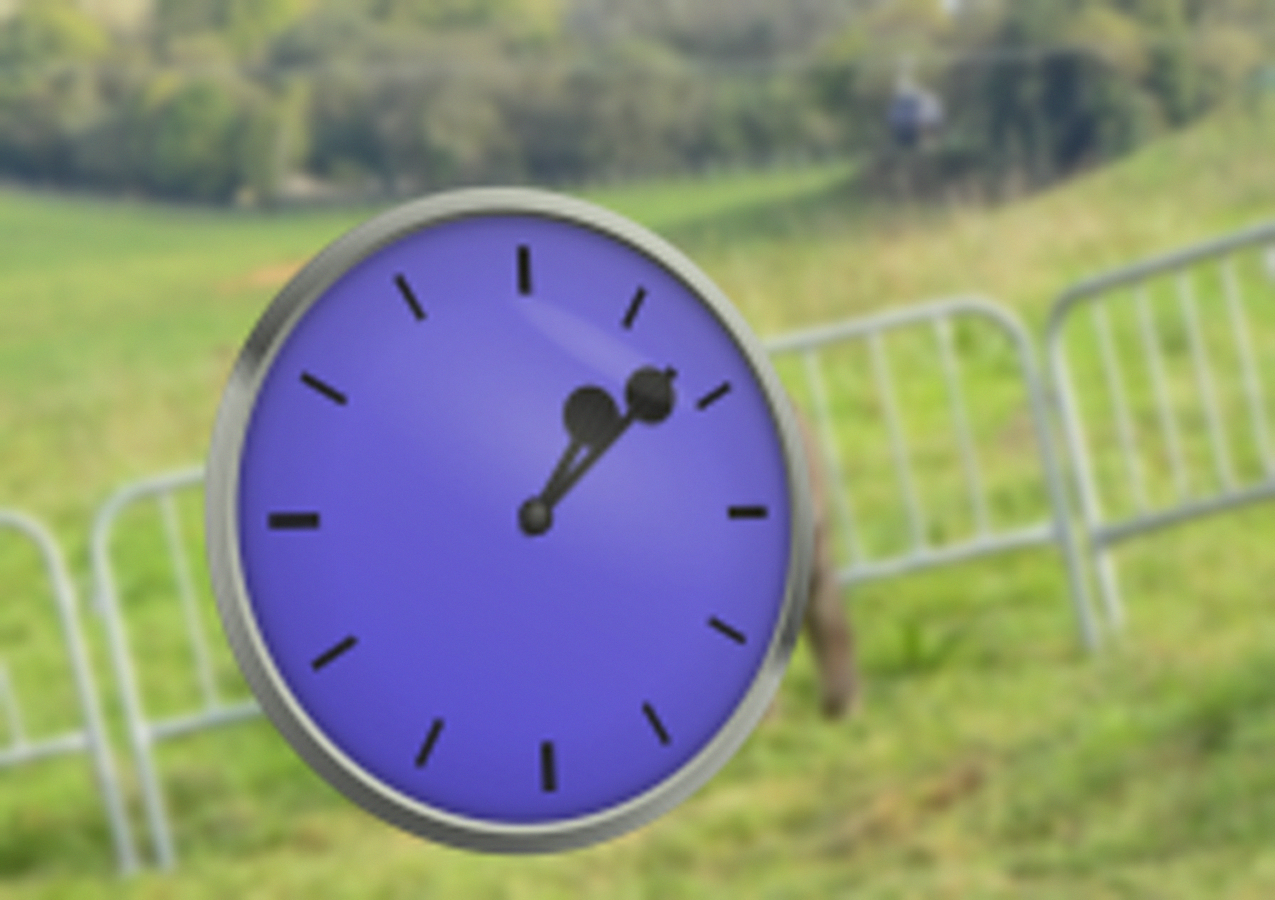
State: 1:08
